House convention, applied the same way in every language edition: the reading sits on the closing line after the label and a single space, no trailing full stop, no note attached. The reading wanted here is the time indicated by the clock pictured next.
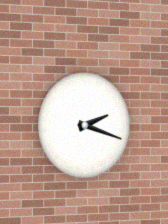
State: 2:18
